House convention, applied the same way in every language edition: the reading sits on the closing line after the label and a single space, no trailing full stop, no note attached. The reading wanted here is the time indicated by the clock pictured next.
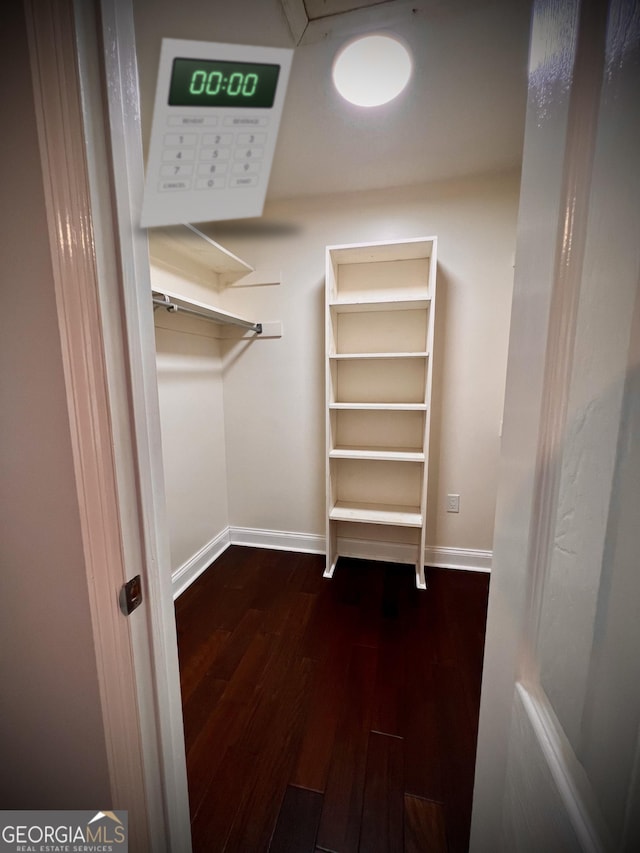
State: 0:00
